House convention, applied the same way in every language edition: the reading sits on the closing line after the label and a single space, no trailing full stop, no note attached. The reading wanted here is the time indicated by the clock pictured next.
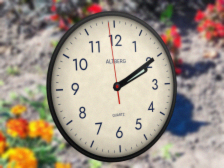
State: 2:09:59
